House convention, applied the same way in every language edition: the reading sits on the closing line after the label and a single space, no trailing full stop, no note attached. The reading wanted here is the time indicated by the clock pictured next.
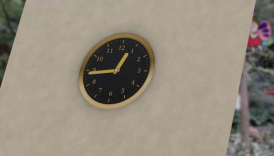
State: 12:44
